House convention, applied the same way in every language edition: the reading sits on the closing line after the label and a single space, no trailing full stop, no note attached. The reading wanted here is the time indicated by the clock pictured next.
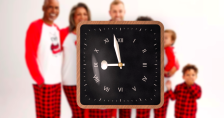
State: 8:58
